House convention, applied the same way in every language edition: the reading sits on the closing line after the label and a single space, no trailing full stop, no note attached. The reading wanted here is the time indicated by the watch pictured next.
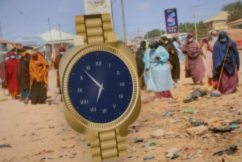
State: 6:53
